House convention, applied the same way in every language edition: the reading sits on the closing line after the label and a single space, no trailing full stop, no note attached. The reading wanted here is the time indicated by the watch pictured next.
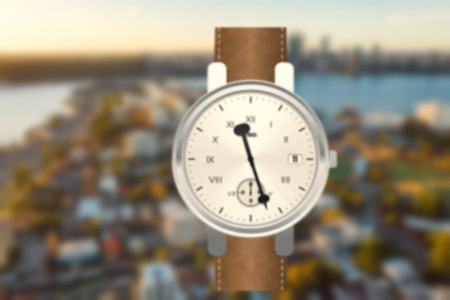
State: 11:27
